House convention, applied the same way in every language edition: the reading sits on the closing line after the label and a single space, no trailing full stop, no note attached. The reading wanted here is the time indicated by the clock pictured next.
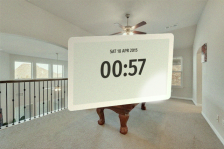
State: 0:57
